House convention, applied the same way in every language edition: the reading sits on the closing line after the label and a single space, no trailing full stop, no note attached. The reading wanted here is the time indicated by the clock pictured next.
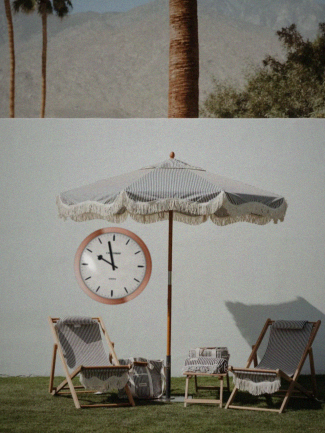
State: 9:58
